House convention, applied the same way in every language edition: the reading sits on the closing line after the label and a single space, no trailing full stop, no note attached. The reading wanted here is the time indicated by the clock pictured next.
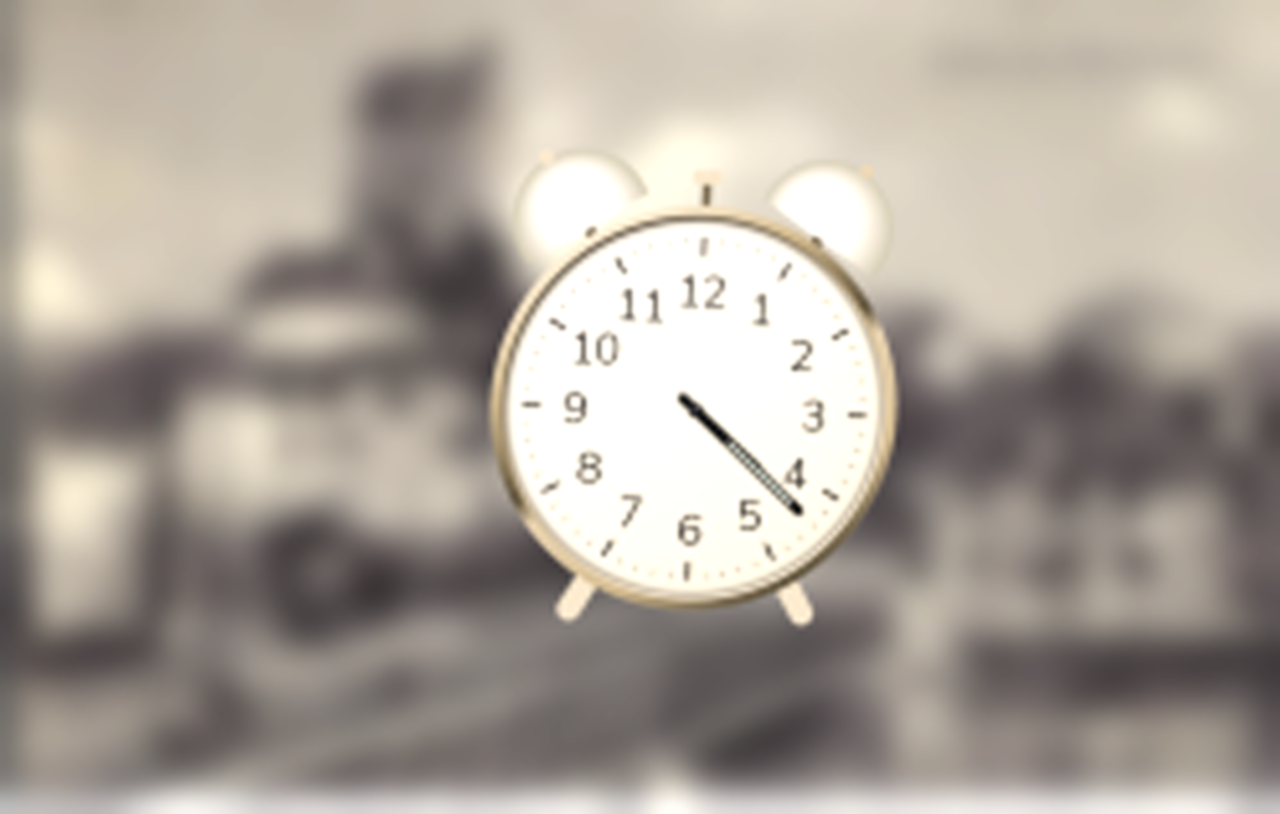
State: 4:22
